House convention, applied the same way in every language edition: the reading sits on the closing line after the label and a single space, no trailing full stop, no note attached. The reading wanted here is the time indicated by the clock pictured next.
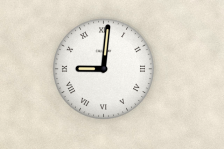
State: 9:01
